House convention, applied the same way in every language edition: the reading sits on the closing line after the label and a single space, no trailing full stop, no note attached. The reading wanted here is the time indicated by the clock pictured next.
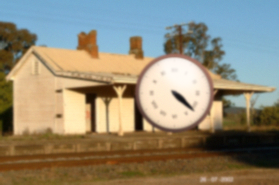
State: 4:22
